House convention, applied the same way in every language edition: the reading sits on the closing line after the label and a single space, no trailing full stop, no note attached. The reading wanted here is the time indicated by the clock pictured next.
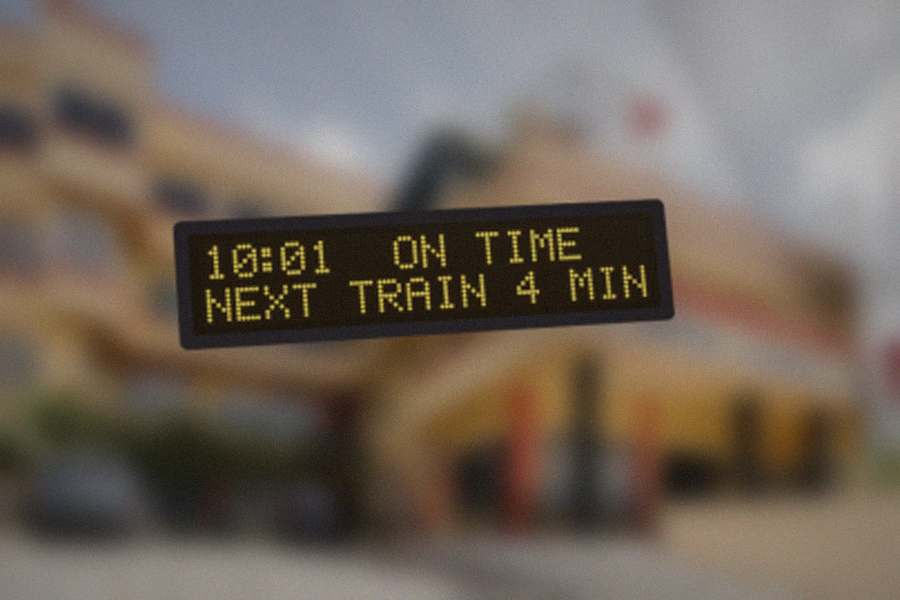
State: 10:01
